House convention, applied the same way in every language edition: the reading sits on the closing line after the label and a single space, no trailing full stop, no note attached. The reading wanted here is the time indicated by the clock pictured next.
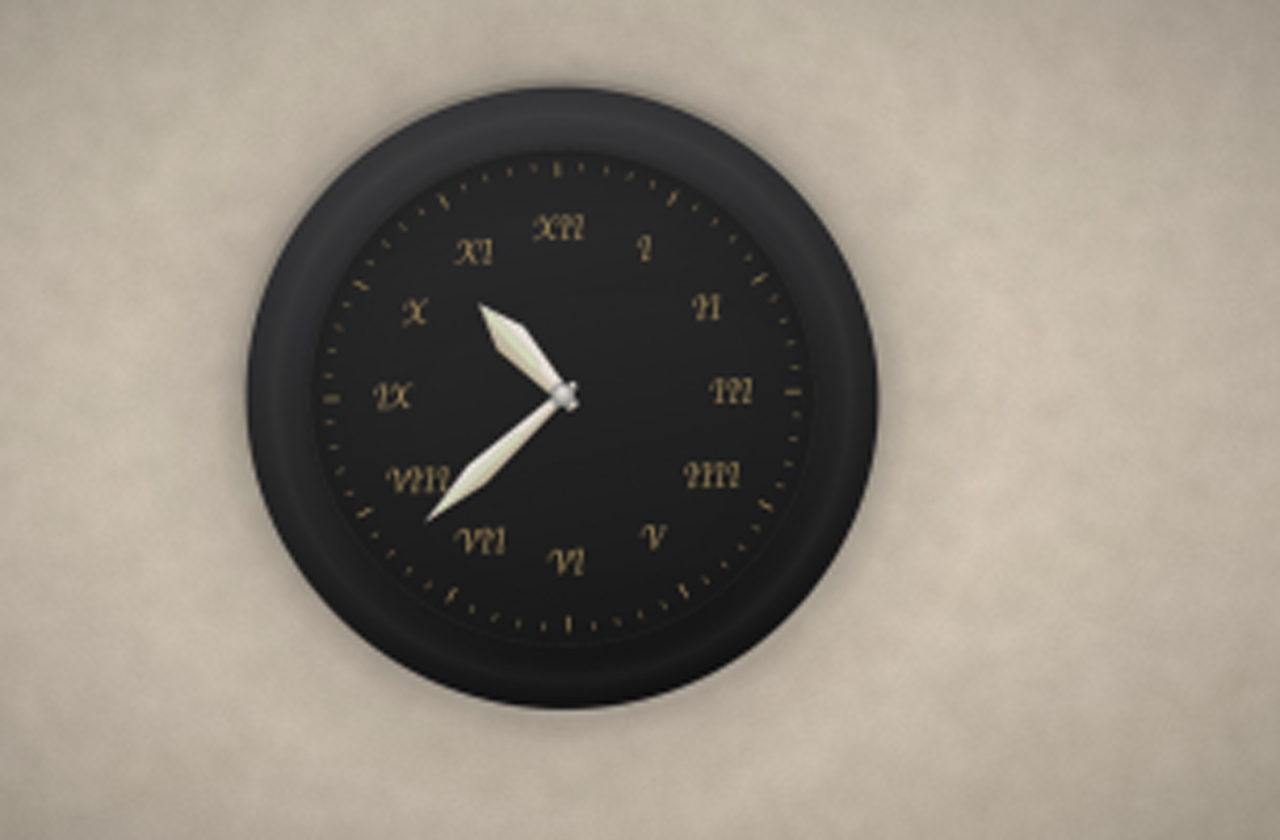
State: 10:38
